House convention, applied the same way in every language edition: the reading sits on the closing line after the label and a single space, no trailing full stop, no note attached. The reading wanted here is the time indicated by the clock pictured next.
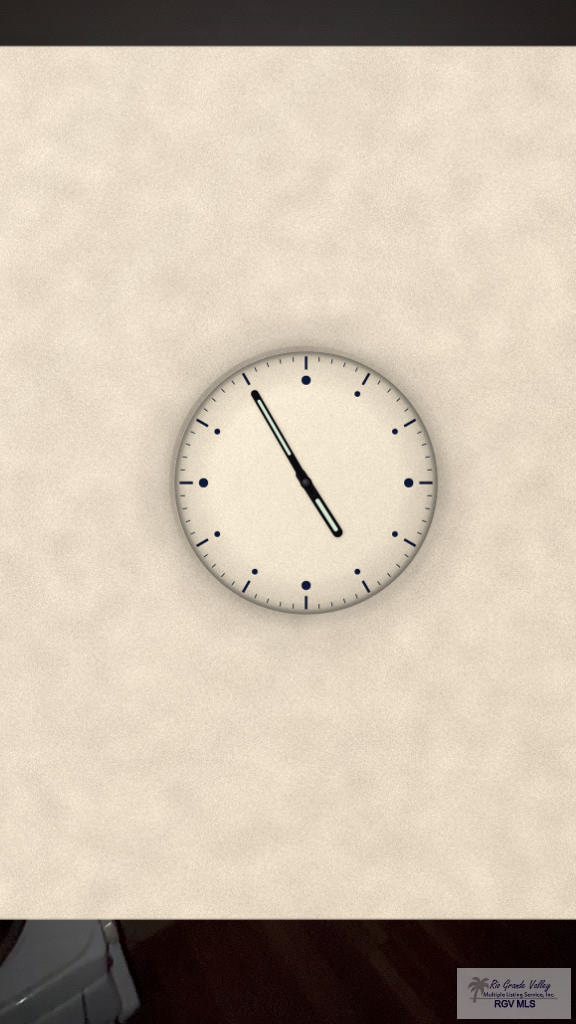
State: 4:55
